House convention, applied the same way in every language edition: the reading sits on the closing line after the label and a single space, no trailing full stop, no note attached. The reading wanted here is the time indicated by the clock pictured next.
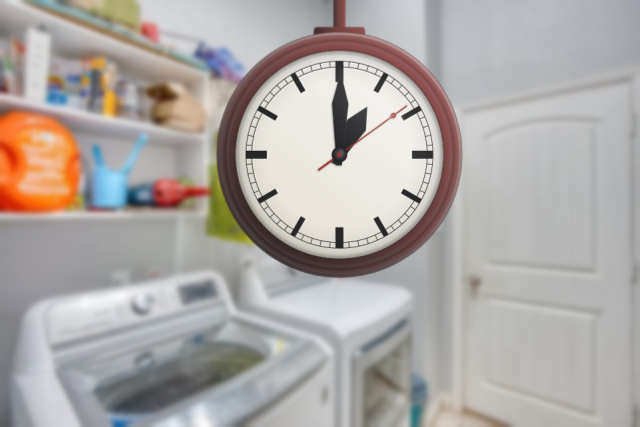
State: 1:00:09
